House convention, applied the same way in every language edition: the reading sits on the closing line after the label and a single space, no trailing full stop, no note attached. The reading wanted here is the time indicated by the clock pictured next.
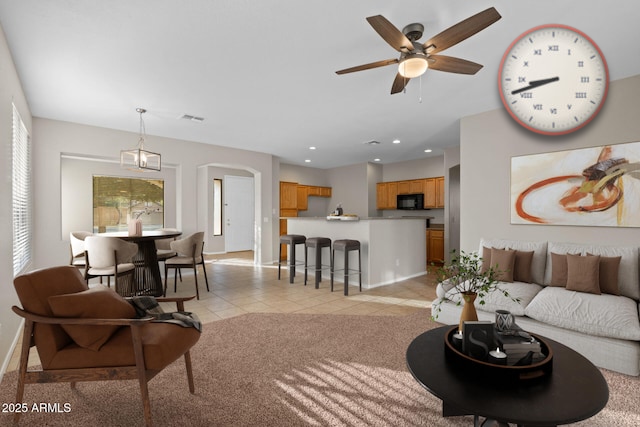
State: 8:42
